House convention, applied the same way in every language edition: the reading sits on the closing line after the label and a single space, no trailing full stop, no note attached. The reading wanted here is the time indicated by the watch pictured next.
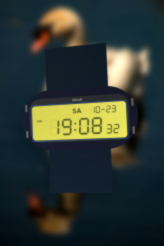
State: 19:08:32
